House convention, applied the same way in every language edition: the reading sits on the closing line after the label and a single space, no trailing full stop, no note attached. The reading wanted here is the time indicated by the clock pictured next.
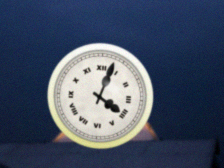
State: 4:03
